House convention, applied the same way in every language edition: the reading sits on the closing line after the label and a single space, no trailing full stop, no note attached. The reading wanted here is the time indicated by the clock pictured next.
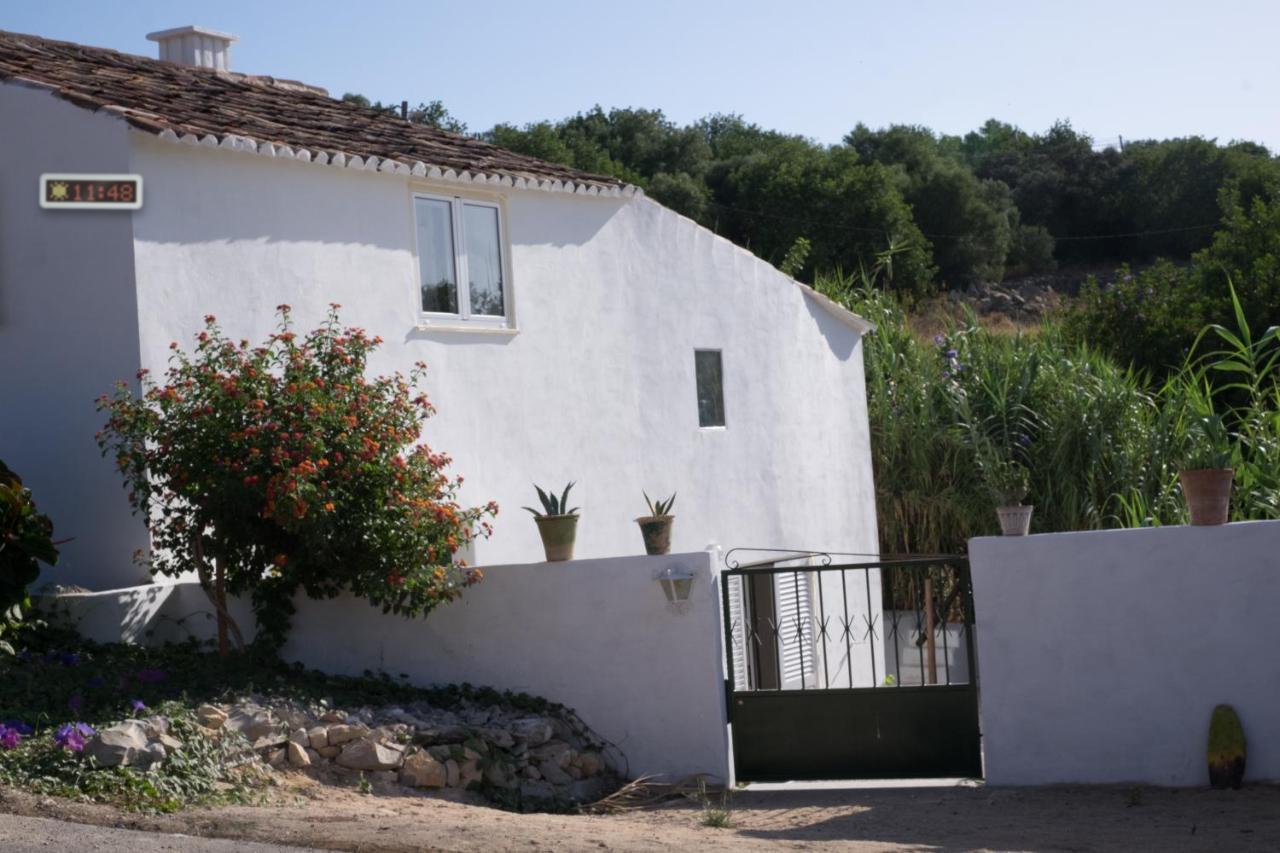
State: 11:48
